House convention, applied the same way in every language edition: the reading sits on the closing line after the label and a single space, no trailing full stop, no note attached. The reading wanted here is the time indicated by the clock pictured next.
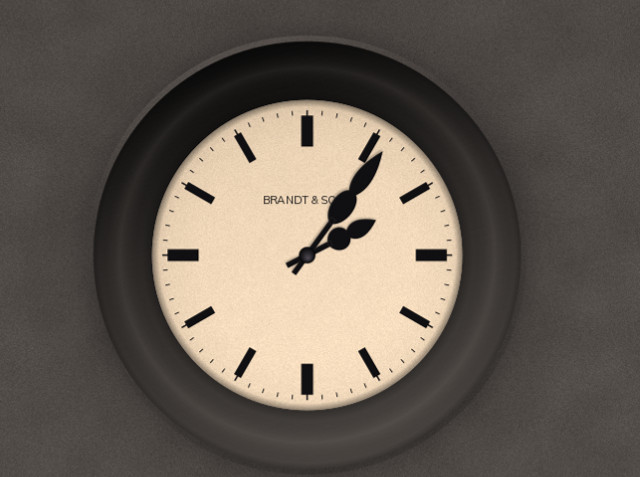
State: 2:06
